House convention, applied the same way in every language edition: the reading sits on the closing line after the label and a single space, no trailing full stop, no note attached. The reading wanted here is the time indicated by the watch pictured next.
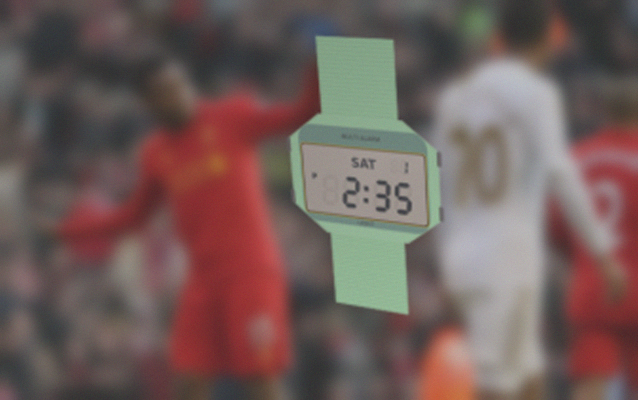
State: 2:35
